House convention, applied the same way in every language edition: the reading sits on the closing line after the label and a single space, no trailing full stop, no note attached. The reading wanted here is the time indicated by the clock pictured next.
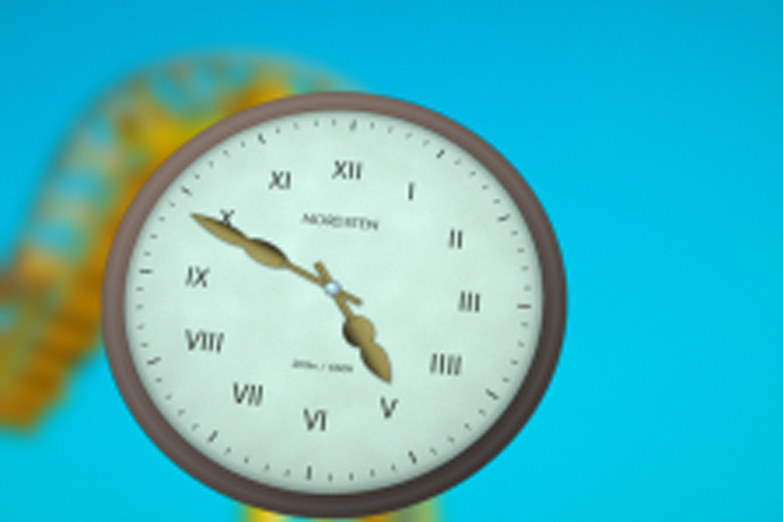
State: 4:49
